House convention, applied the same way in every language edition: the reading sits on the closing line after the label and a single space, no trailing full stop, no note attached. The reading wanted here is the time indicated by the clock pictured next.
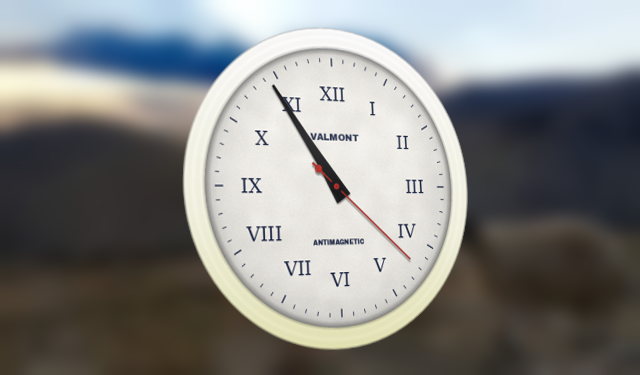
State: 10:54:22
